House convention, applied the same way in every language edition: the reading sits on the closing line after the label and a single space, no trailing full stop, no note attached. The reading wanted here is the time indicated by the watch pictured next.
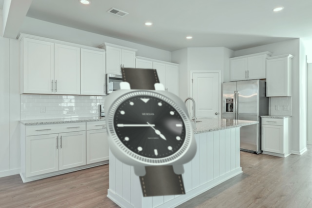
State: 4:45
